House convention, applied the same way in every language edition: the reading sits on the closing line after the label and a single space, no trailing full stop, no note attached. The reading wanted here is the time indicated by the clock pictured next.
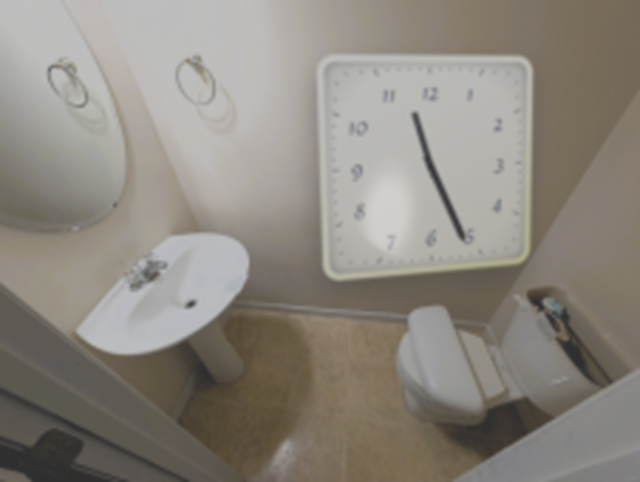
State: 11:26
